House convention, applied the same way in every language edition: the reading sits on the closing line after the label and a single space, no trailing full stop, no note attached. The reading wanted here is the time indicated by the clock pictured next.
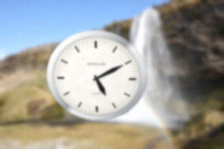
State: 5:10
